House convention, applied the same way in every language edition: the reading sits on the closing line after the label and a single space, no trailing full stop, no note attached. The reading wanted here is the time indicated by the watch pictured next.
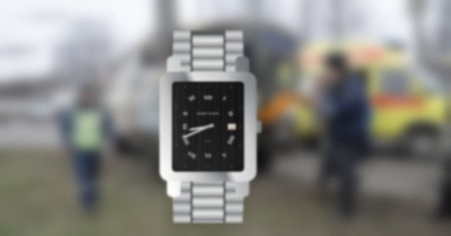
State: 8:41
